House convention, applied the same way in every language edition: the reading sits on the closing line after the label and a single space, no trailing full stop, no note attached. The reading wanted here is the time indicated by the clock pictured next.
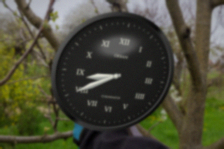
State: 8:40
